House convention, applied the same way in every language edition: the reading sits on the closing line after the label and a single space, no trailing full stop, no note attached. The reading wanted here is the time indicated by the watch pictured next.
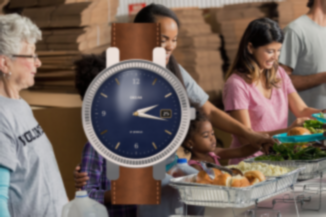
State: 2:17
